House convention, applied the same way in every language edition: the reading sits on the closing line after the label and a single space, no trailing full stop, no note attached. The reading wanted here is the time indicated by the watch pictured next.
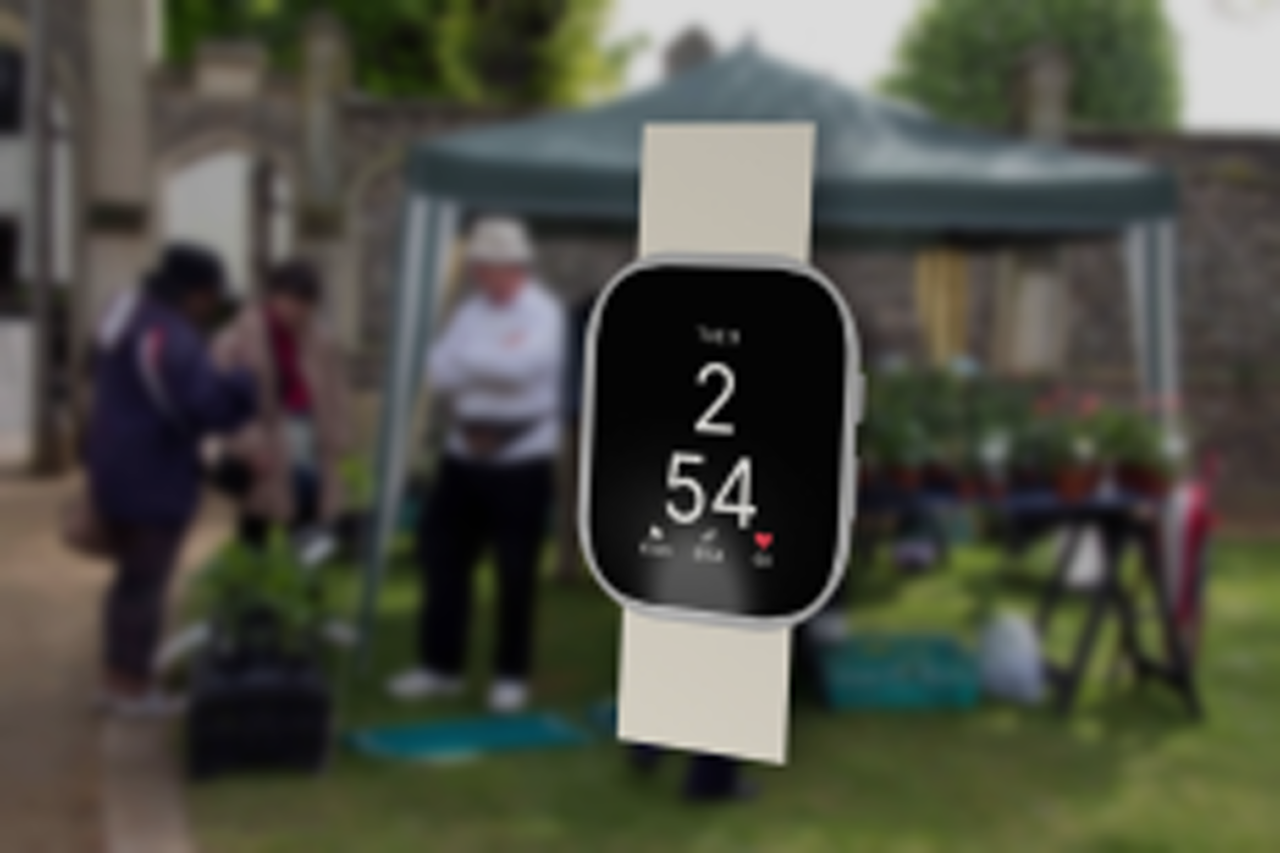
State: 2:54
